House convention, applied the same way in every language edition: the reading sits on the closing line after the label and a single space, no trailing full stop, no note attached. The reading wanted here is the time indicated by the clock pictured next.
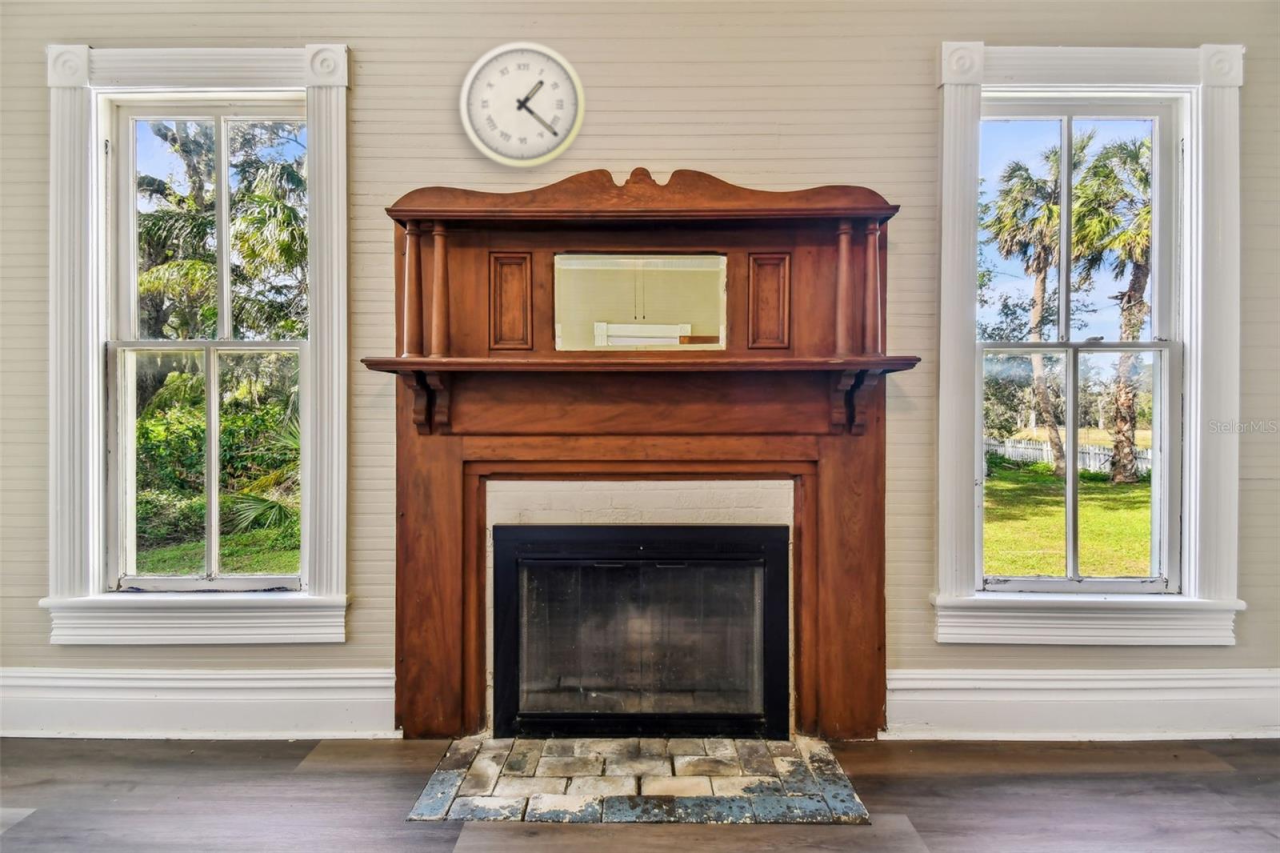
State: 1:22
